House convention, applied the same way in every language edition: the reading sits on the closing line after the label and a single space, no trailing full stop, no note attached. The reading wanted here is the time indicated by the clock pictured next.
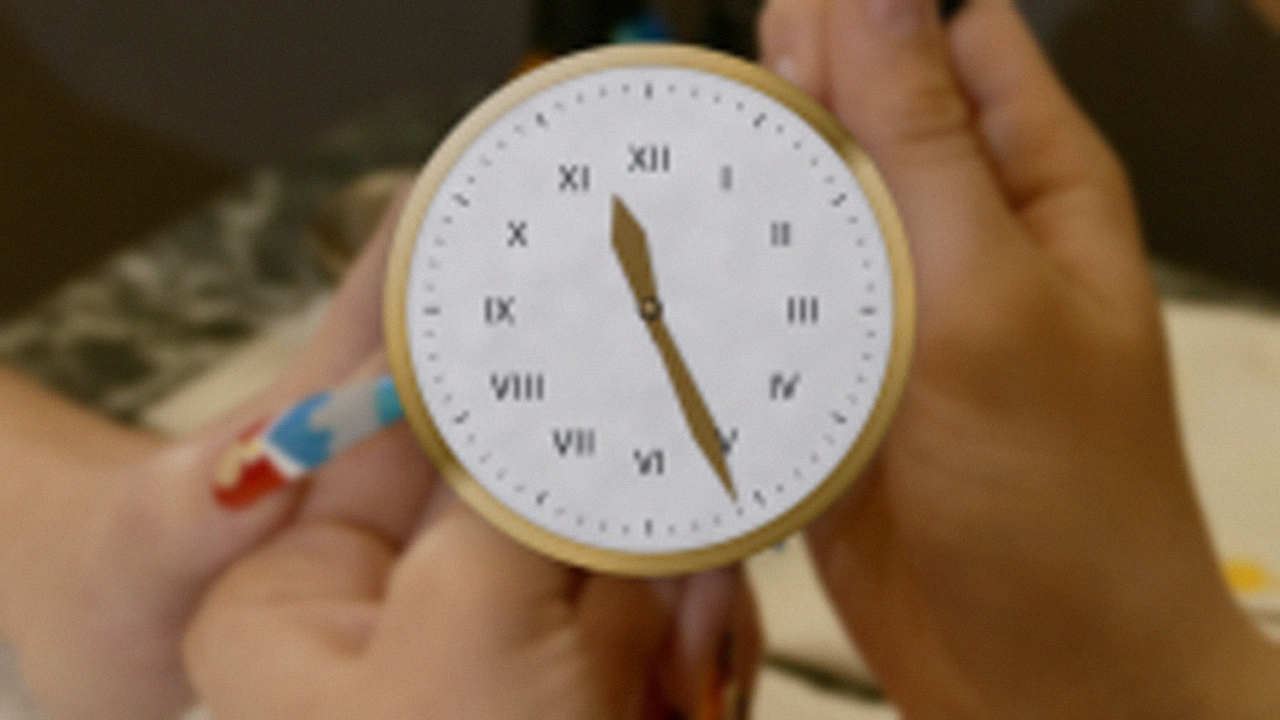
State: 11:26
